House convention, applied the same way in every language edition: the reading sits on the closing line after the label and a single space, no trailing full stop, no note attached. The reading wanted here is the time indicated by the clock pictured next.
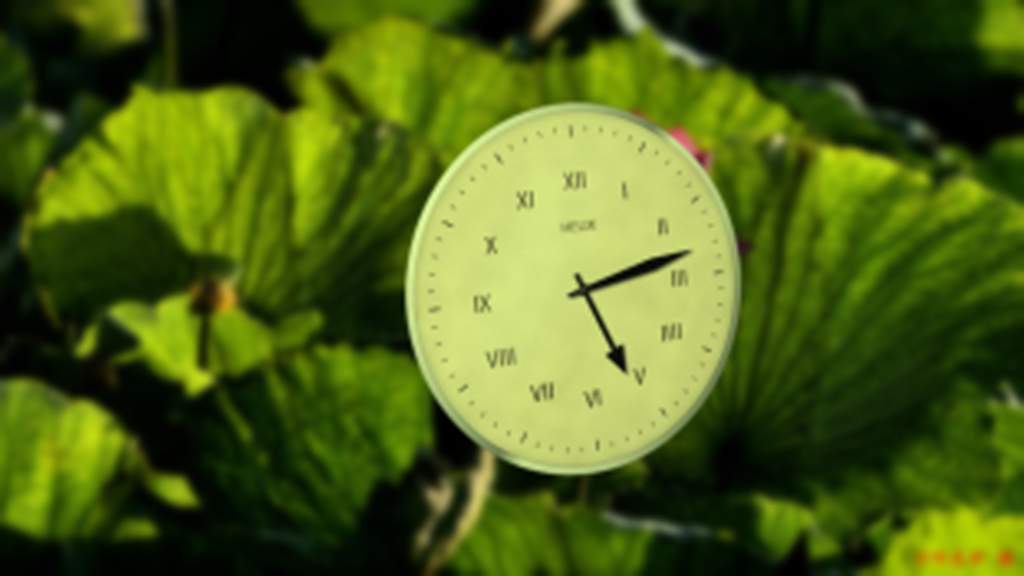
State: 5:13
